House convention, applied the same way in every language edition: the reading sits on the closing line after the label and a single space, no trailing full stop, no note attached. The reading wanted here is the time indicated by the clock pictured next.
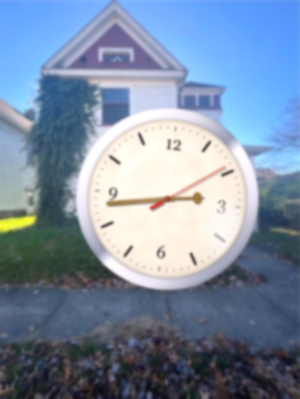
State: 2:43:09
